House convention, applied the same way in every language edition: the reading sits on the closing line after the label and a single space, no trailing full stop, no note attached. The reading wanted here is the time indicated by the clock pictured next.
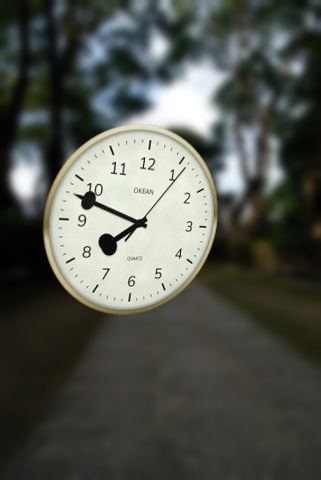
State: 7:48:06
